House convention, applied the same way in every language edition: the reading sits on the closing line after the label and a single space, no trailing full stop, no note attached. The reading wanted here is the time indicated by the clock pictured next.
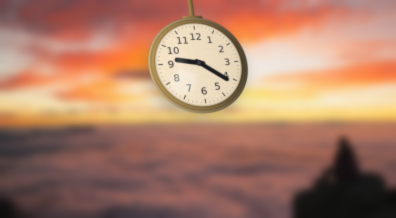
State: 9:21
